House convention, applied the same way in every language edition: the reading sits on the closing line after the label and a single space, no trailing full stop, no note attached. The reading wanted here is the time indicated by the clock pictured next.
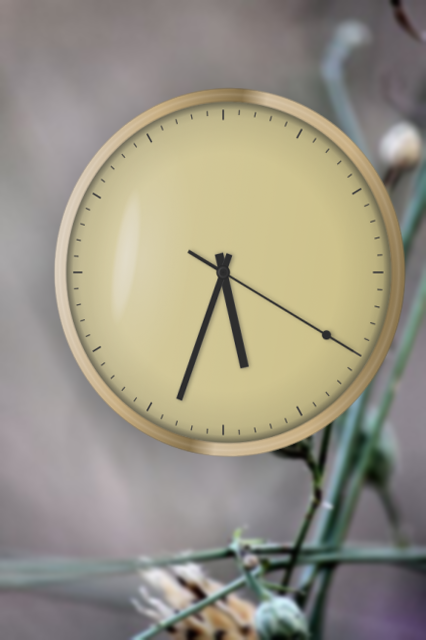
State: 5:33:20
